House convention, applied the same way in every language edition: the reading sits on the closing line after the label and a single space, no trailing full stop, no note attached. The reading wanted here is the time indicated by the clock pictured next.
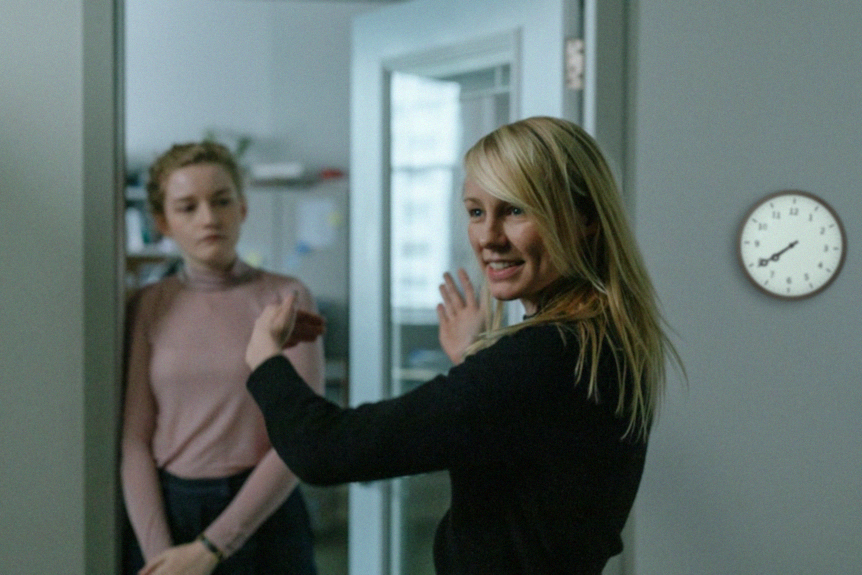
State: 7:39
